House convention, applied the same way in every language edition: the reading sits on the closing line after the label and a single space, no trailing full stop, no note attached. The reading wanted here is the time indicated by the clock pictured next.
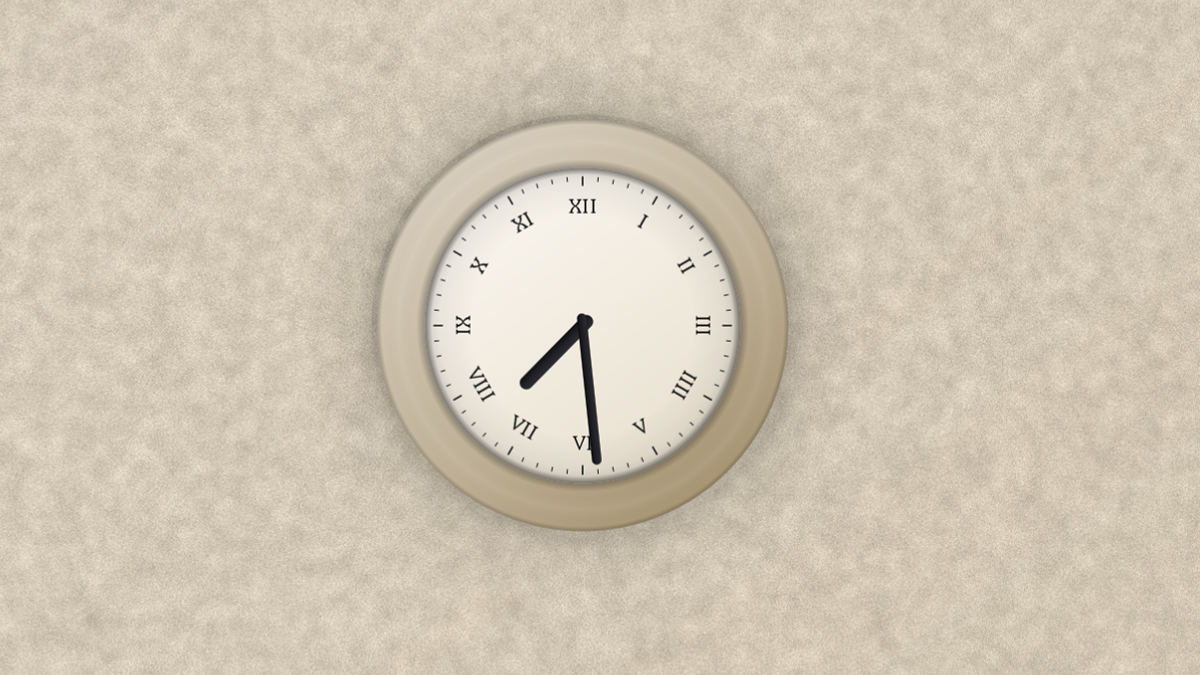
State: 7:29
